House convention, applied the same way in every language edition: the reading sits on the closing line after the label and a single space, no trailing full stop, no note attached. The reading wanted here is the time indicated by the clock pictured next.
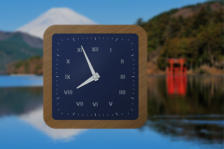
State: 7:56
